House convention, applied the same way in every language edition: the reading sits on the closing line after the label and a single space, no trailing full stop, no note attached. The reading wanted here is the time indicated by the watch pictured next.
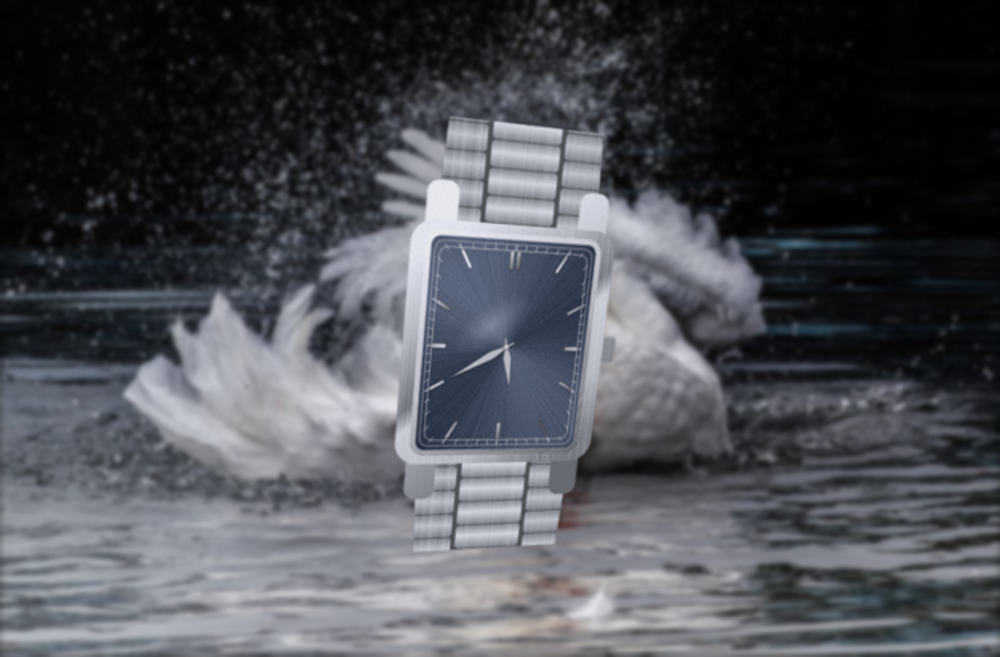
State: 5:40
